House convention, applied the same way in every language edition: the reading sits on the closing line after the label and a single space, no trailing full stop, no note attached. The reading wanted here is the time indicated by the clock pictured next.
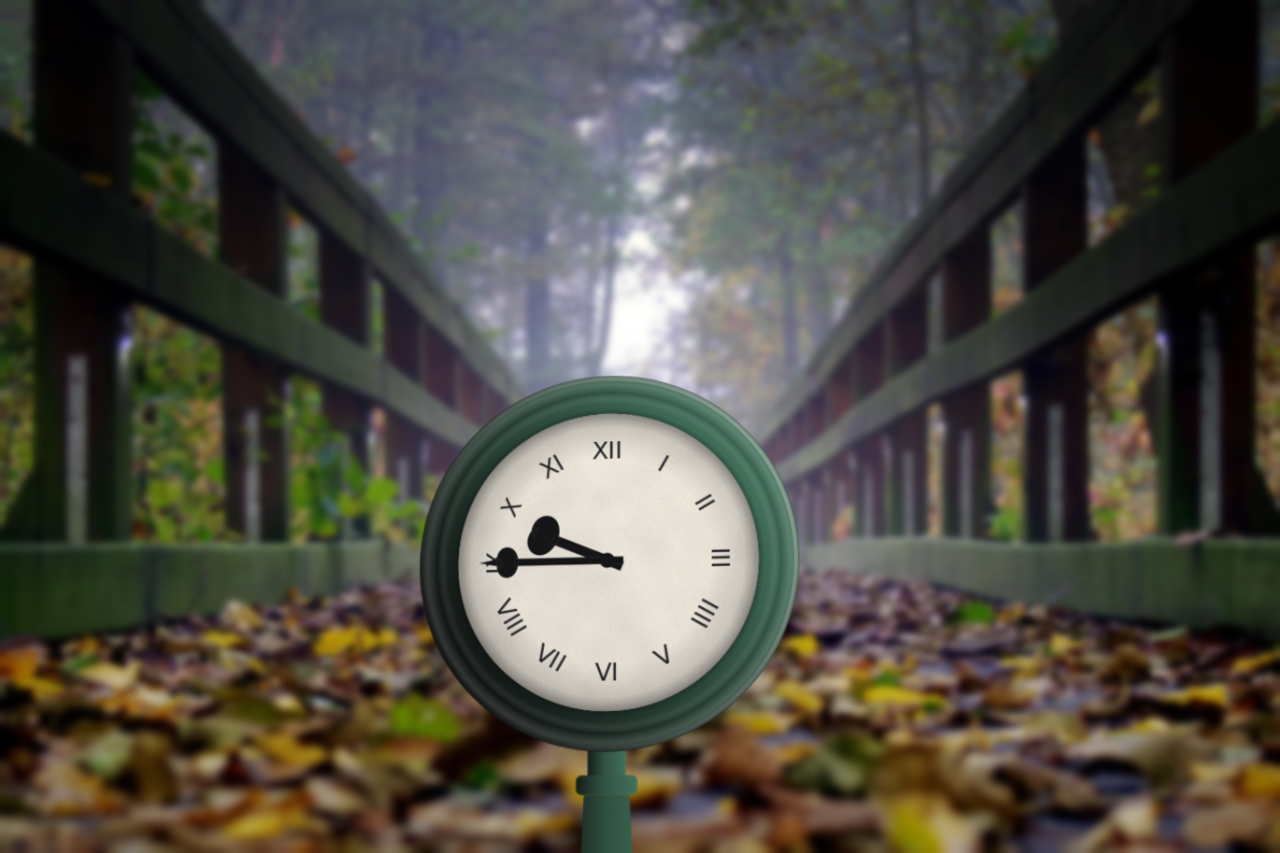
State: 9:45
